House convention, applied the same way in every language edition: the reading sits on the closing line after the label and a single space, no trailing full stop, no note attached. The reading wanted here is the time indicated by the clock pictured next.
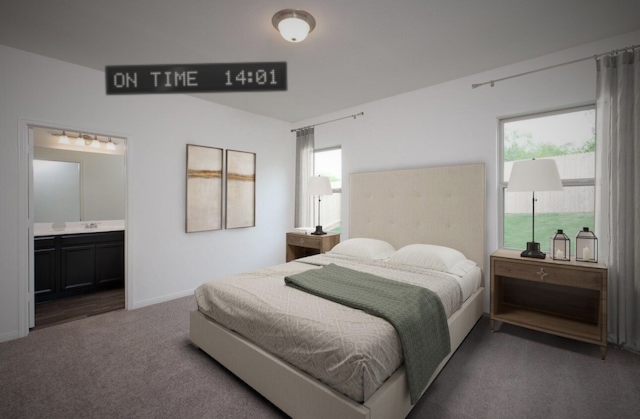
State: 14:01
